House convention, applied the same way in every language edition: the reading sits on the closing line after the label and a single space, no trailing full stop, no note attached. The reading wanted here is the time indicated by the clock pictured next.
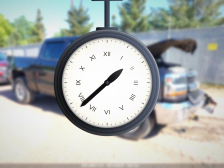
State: 1:38
